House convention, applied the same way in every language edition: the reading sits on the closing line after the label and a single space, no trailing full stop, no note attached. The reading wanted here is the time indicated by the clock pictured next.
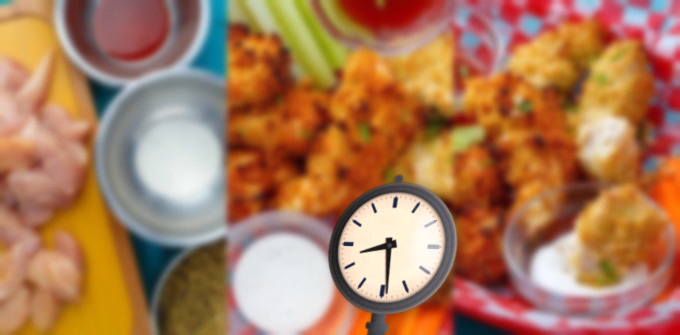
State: 8:29
